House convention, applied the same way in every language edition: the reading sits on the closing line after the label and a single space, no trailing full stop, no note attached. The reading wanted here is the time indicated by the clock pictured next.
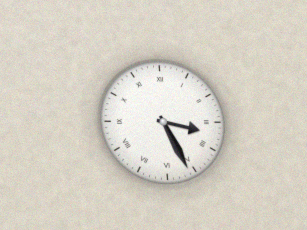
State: 3:26
